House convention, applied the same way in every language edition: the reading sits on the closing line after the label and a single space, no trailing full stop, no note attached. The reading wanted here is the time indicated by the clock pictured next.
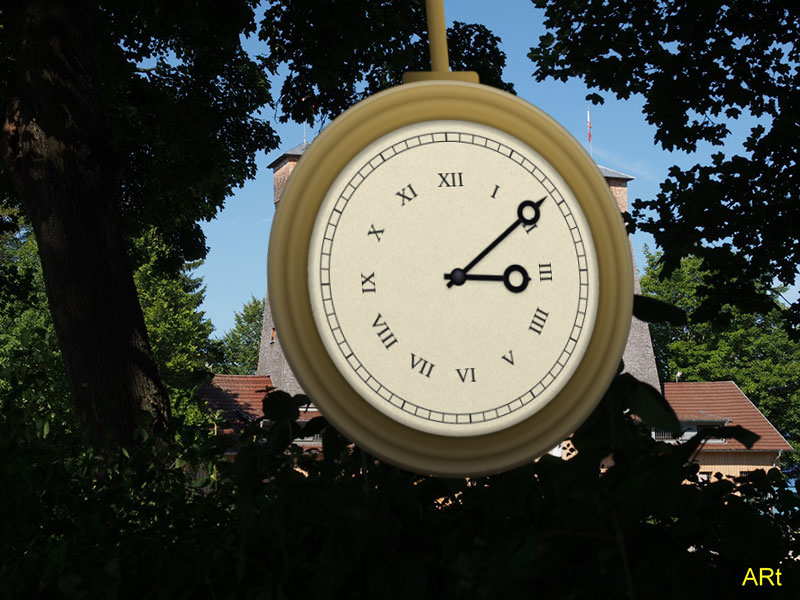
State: 3:09
